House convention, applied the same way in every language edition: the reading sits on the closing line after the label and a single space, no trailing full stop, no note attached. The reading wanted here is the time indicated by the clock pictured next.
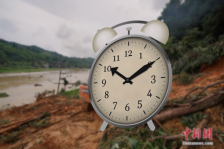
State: 10:10
